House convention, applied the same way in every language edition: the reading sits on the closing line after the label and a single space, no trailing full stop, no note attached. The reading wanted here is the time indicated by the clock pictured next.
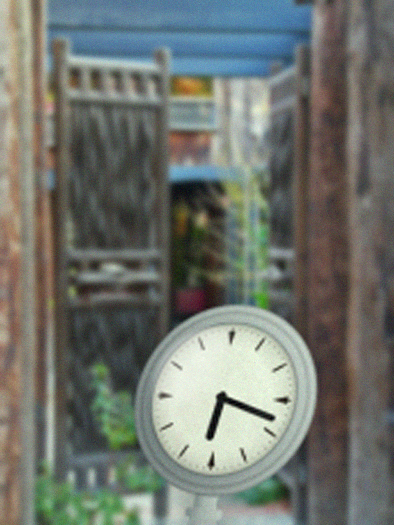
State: 6:18
